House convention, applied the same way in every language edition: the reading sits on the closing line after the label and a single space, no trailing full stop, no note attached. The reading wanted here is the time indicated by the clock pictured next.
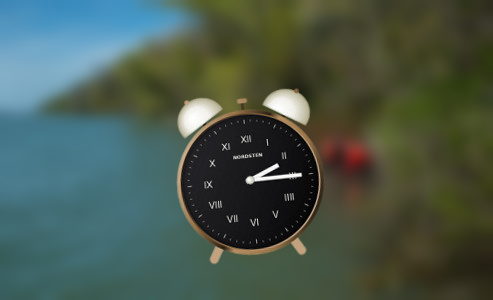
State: 2:15
